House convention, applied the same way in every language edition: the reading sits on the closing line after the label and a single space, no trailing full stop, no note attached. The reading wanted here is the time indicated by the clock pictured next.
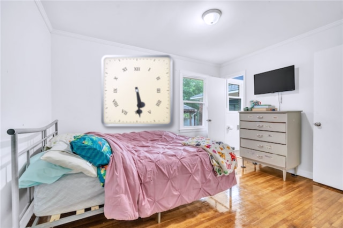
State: 5:29
